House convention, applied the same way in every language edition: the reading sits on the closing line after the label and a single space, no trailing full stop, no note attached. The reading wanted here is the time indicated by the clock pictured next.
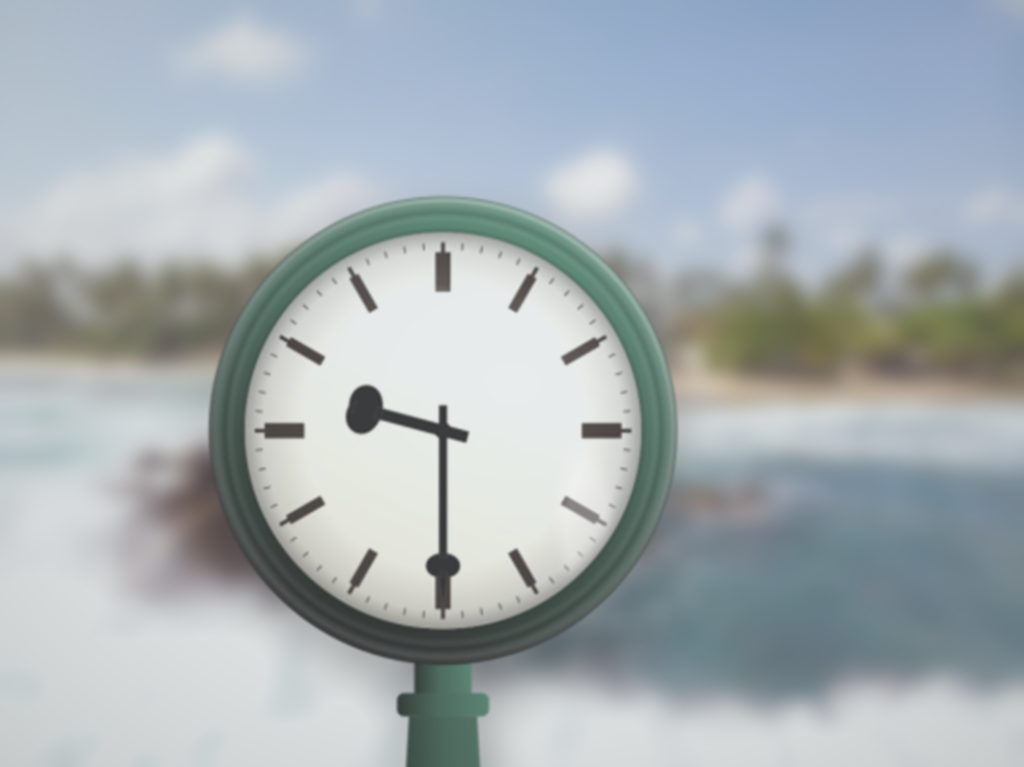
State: 9:30
